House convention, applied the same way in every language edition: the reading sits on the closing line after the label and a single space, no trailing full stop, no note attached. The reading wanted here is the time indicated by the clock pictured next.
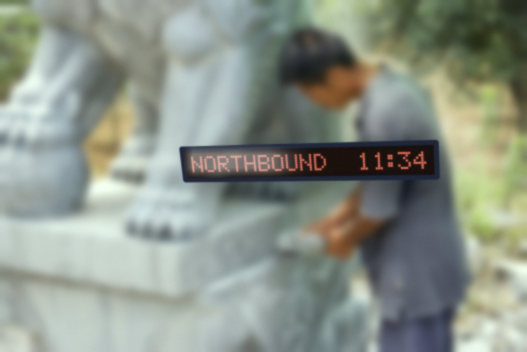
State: 11:34
